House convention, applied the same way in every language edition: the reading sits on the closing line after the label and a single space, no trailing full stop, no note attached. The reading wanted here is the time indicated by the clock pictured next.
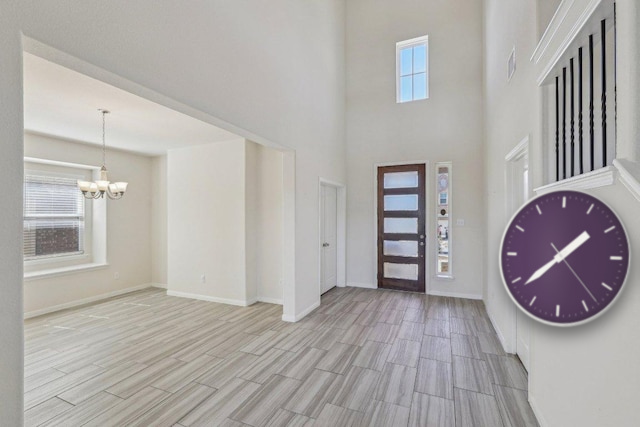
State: 1:38:23
